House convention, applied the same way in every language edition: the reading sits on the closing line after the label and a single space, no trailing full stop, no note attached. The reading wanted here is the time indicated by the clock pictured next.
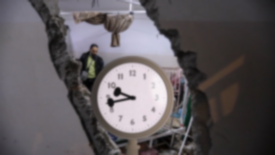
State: 9:43
